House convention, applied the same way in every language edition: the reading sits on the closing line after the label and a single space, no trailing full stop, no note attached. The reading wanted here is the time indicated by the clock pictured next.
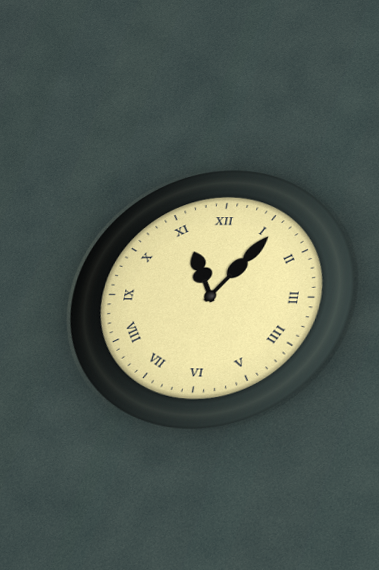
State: 11:06
